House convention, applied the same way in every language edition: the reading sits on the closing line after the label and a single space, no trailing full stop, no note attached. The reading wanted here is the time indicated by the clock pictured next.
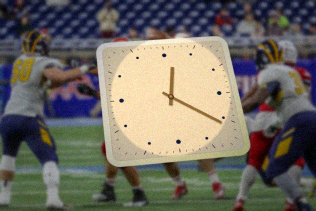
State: 12:21
